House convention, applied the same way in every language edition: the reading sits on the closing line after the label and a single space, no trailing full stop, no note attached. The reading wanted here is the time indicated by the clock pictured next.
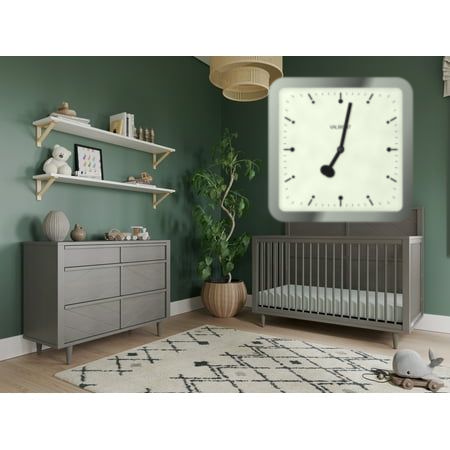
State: 7:02
